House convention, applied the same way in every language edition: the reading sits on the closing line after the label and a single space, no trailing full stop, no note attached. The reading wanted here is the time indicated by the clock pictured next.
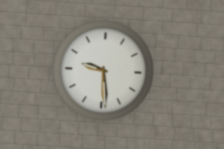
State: 9:29
